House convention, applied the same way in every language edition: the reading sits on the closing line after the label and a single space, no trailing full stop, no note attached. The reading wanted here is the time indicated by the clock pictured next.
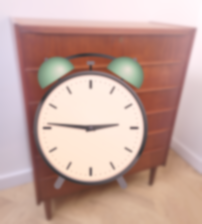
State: 2:46
